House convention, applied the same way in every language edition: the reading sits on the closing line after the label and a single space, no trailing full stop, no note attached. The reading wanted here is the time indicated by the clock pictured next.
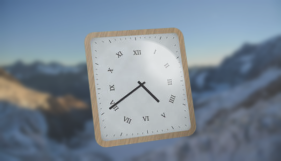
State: 4:40
